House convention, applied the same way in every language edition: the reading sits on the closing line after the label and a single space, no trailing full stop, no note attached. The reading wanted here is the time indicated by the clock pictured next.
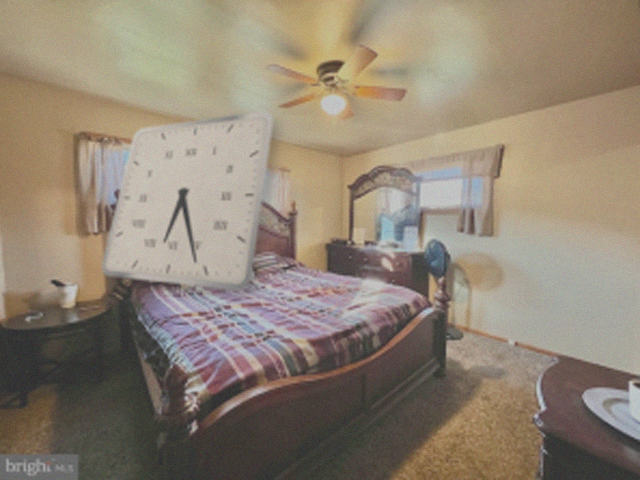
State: 6:26
